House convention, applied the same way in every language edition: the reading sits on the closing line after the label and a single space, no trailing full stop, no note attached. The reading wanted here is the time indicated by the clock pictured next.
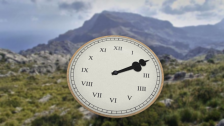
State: 2:10
